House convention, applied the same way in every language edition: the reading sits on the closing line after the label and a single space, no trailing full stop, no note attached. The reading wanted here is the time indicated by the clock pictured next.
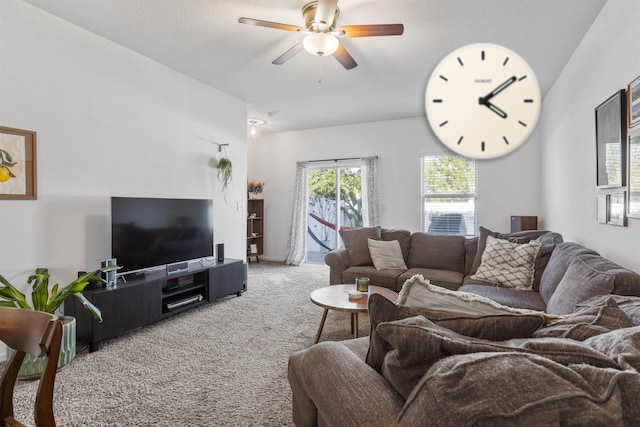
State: 4:09
